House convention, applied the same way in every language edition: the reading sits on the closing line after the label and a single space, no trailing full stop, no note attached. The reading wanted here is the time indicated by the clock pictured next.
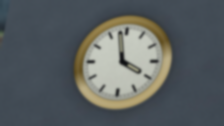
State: 3:58
